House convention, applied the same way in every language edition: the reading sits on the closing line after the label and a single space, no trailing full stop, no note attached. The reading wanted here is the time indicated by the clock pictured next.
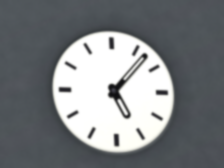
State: 5:07
